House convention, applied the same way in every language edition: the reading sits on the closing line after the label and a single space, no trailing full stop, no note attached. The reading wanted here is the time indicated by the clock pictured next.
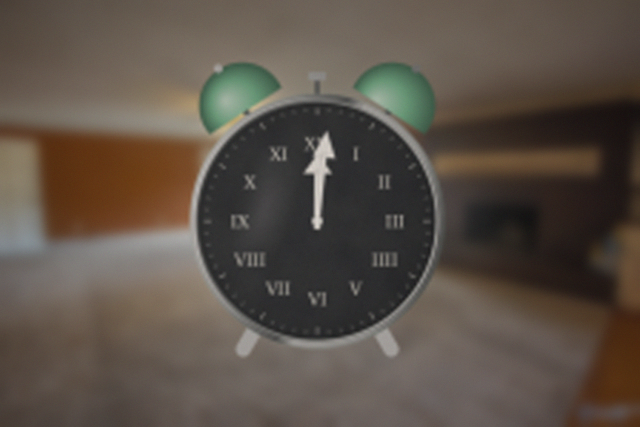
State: 12:01
